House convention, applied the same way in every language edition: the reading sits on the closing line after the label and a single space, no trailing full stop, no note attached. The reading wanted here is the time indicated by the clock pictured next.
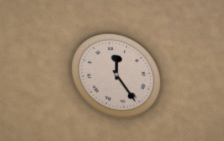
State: 12:26
